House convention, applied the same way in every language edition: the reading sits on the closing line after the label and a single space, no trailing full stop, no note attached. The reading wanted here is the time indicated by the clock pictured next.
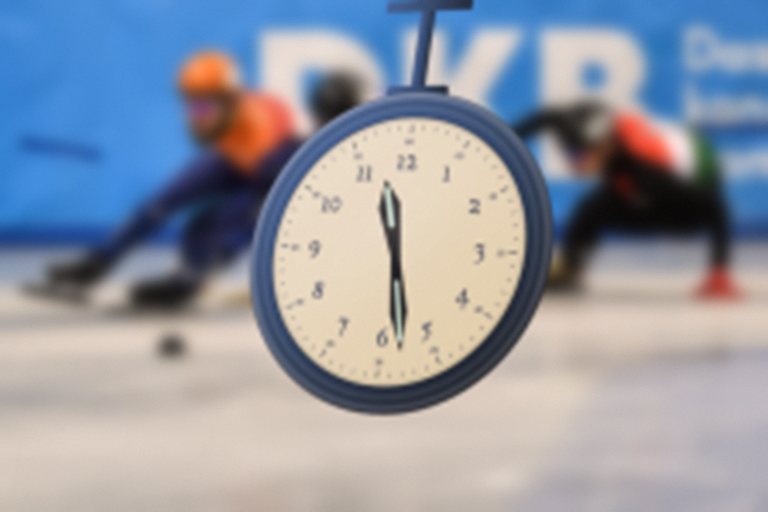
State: 11:28
